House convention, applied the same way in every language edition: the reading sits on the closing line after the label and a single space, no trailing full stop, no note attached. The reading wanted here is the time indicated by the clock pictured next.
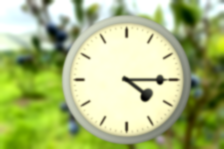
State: 4:15
